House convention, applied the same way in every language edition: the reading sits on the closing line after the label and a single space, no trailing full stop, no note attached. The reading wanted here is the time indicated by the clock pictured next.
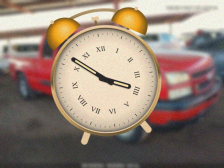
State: 3:52
